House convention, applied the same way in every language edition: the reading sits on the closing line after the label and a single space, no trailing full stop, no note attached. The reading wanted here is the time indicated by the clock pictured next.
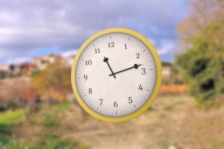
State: 11:13
